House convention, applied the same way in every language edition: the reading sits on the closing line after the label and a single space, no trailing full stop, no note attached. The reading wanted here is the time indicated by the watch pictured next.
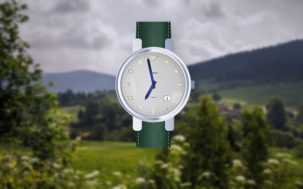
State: 6:58
